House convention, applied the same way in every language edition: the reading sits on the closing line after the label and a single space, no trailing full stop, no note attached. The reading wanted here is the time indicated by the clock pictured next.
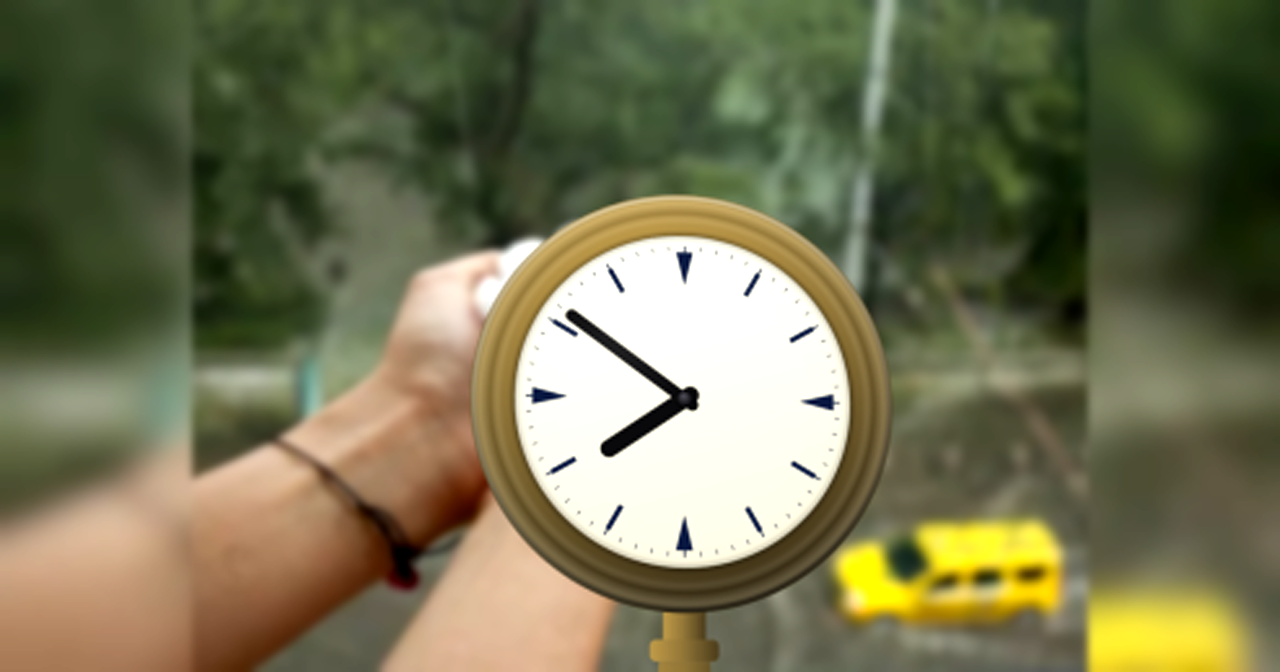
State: 7:51
